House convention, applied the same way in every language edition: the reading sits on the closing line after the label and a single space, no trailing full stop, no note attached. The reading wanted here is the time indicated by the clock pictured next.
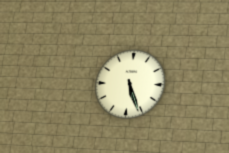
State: 5:26
